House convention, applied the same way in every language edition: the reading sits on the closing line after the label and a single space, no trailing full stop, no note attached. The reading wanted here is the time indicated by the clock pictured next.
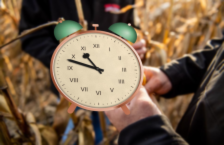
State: 10:48
